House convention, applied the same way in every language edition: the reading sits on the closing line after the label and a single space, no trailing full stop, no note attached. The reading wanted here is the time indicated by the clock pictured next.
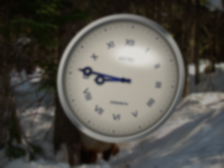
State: 8:46
